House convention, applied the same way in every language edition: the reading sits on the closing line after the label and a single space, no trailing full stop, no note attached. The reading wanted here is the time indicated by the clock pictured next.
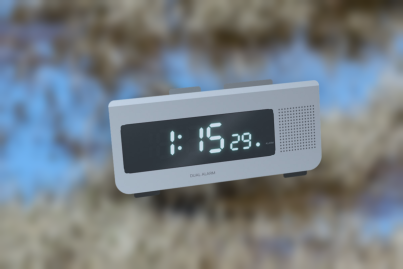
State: 1:15:29
